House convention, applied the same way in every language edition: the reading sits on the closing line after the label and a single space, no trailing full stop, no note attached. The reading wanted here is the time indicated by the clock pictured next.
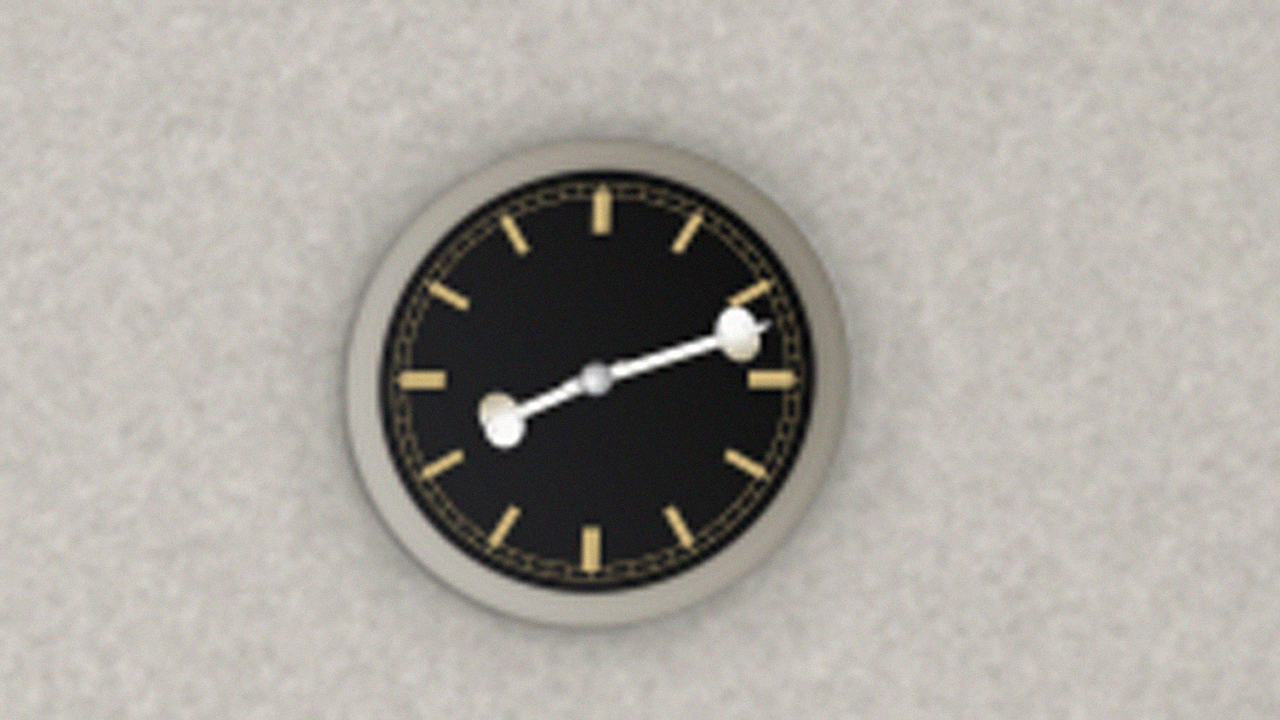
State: 8:12
